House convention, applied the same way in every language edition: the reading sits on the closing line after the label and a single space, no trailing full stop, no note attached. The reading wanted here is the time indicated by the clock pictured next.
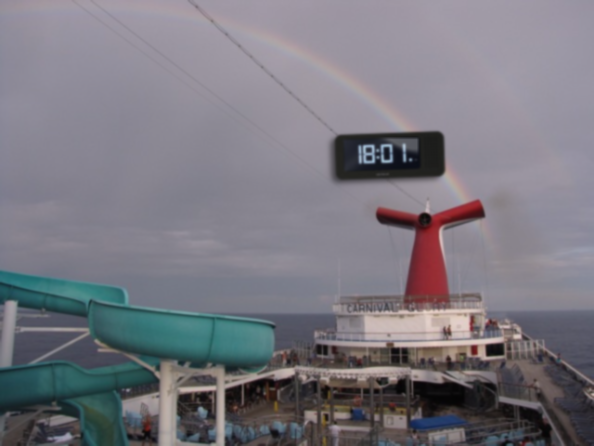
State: 18:01
